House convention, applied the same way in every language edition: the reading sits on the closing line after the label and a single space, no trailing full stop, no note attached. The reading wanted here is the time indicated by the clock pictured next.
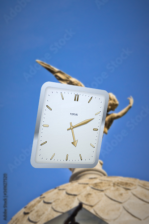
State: 5:11
